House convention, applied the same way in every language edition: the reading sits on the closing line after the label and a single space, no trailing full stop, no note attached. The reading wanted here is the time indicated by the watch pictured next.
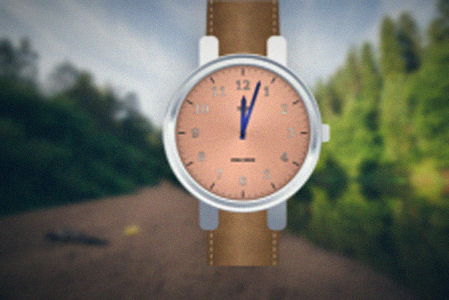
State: 12:03
